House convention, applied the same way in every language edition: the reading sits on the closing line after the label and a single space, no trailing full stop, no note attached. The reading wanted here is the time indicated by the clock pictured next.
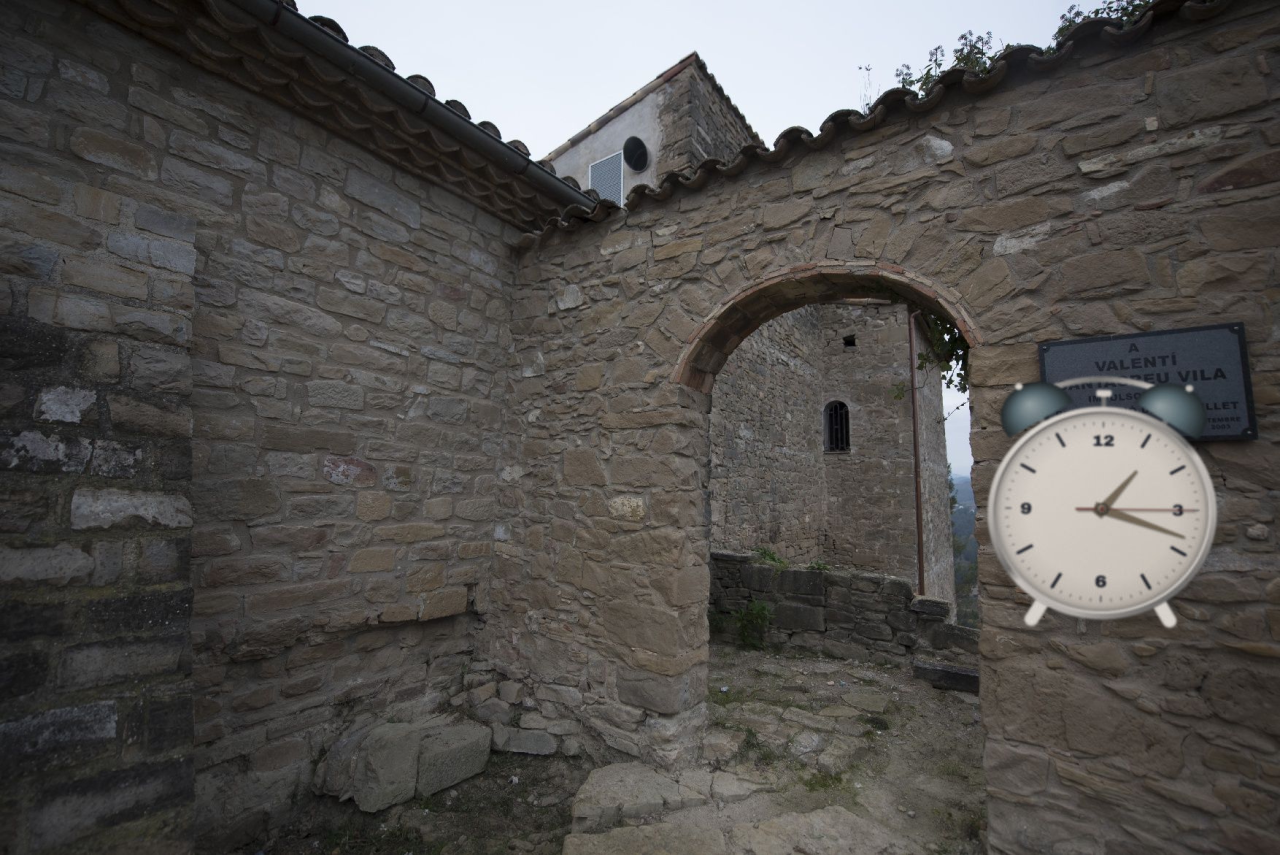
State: 1:18:15
